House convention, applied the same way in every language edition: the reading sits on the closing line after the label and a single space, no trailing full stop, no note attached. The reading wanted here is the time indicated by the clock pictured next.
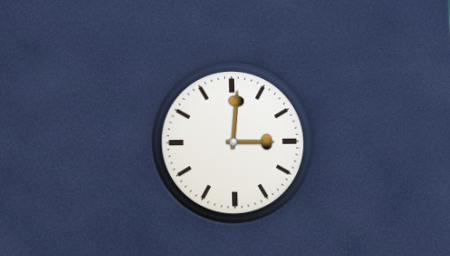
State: 3:01
